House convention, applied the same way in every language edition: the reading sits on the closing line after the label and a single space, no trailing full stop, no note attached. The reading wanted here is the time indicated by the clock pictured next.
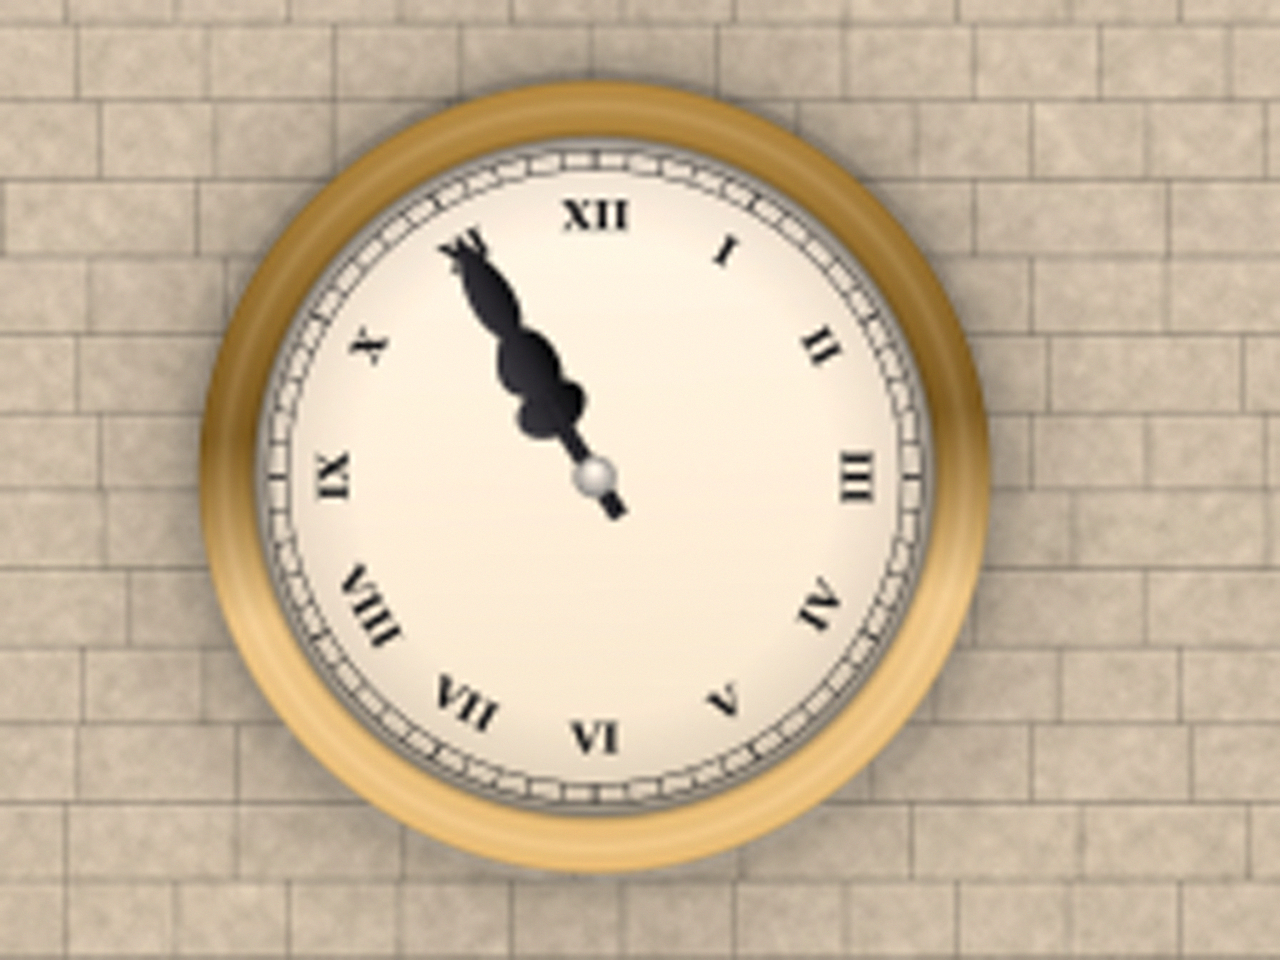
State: 10:55
